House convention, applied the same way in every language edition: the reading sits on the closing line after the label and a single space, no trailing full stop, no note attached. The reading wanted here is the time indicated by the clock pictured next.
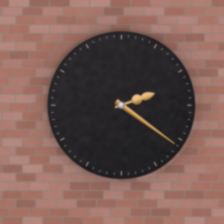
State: 2:21
